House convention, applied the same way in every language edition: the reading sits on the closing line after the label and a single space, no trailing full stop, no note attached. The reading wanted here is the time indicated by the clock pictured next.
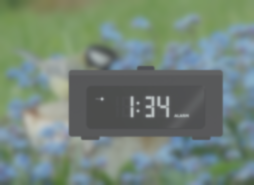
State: 1:34
